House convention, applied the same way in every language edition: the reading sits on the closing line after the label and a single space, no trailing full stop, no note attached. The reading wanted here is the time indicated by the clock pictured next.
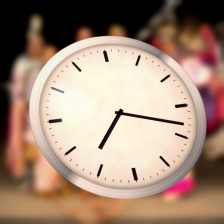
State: 7:18
